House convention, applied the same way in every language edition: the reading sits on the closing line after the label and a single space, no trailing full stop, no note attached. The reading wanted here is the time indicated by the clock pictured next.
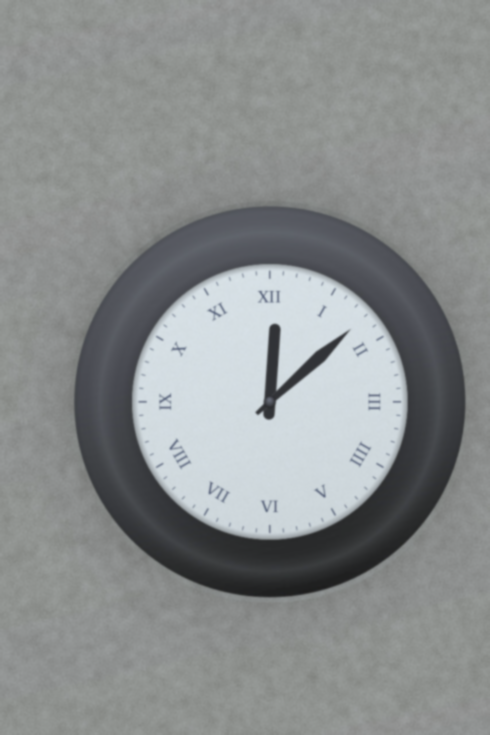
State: 12:08
